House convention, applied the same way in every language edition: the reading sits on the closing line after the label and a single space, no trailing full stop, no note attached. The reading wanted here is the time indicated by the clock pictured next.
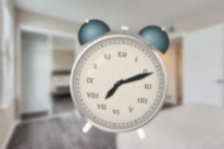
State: 7:11
